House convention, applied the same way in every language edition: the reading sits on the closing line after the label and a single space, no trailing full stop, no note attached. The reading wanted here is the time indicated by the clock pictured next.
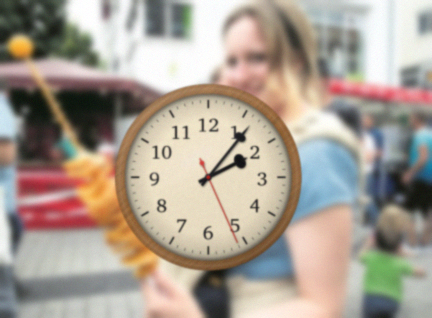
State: 2:06:26
